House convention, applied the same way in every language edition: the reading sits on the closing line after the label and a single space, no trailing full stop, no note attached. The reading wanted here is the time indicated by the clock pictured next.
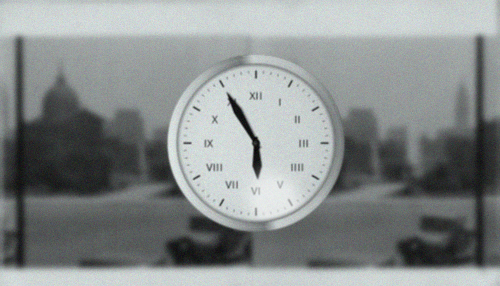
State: 5:55
